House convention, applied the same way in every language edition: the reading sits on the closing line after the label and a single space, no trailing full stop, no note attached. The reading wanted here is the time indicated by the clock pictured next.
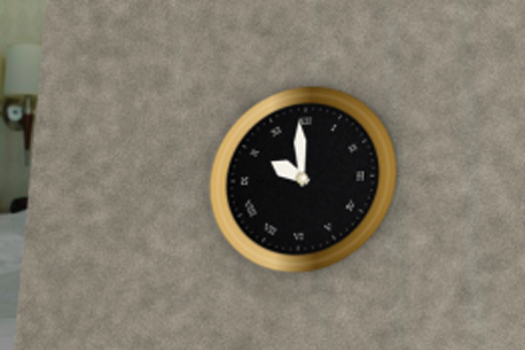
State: 9:59
